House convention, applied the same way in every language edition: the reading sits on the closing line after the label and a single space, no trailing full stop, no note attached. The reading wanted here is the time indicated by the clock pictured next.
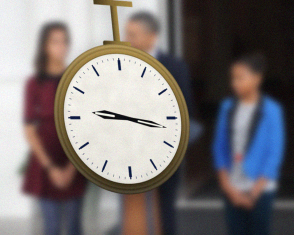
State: 9:17
